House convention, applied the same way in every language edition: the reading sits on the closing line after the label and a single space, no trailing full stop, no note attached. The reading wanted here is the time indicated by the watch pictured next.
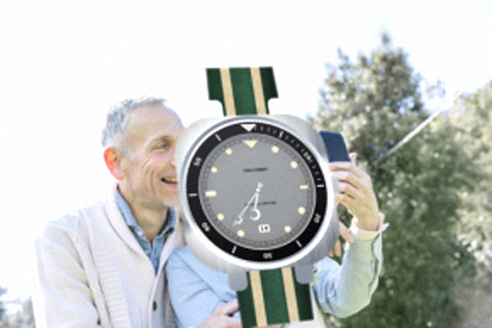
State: 6:37
